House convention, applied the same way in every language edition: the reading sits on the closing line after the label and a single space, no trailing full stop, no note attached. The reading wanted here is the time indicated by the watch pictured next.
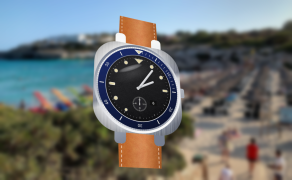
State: 2:06
